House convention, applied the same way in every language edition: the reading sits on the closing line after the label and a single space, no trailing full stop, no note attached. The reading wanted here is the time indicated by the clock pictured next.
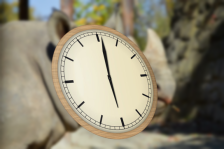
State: 6:01
